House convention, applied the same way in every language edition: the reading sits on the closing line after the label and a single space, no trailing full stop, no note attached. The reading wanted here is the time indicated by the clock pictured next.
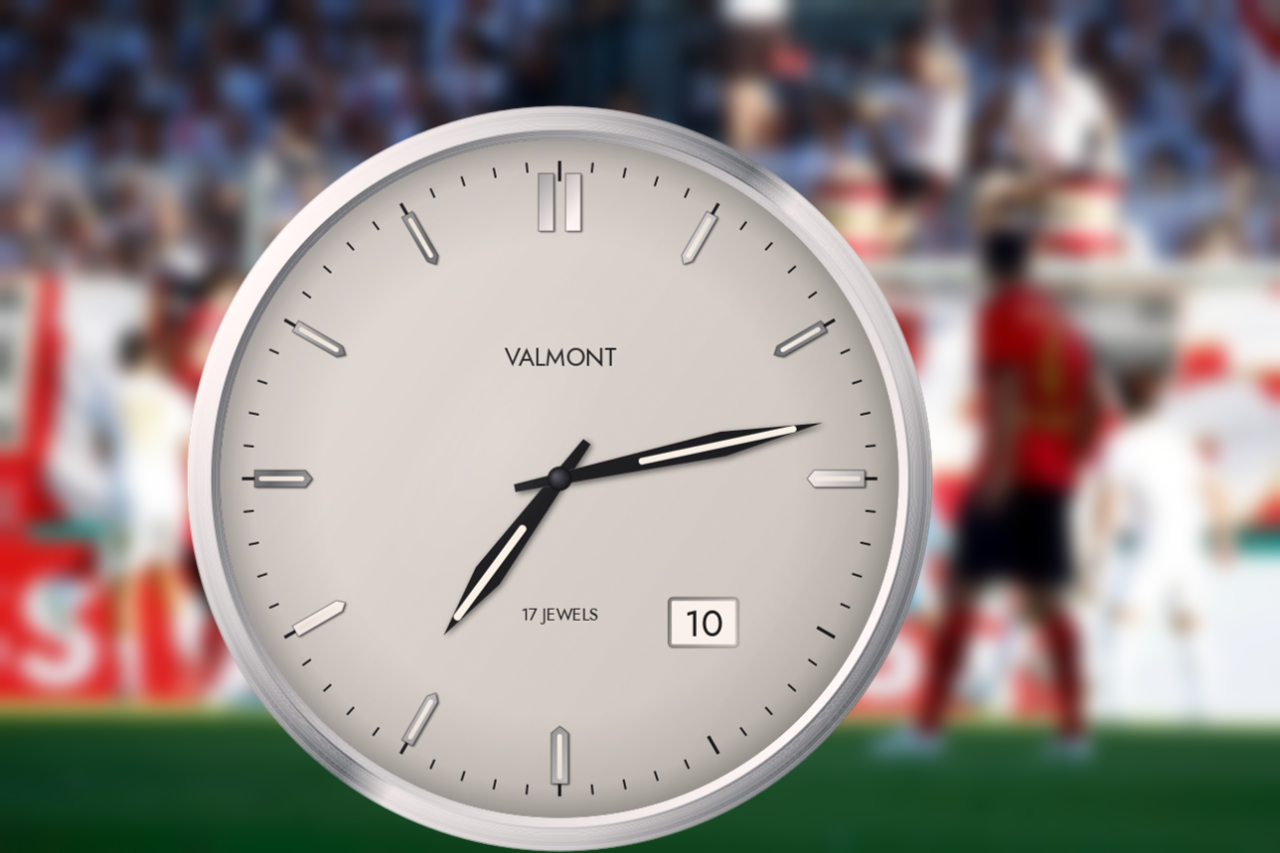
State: 7:13
